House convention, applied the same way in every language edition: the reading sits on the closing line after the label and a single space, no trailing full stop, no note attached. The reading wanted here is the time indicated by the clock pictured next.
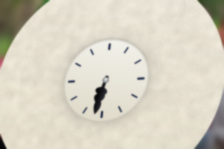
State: 6:32
